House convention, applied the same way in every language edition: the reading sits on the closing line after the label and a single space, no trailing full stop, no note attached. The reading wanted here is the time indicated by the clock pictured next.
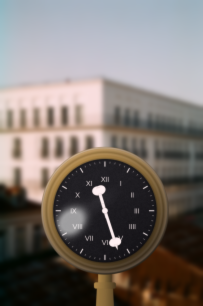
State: 11:27
